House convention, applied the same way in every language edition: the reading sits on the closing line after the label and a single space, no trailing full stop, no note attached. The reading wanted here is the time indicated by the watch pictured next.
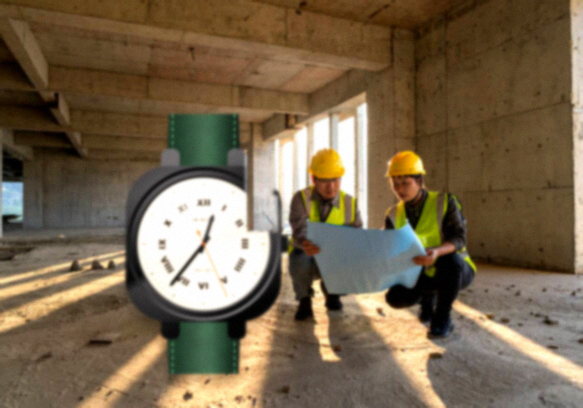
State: 12:36:26
